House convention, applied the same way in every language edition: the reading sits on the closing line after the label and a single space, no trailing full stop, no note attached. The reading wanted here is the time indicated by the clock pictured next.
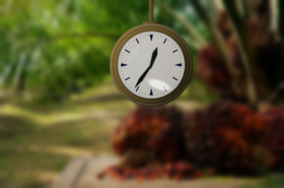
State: 12:36
